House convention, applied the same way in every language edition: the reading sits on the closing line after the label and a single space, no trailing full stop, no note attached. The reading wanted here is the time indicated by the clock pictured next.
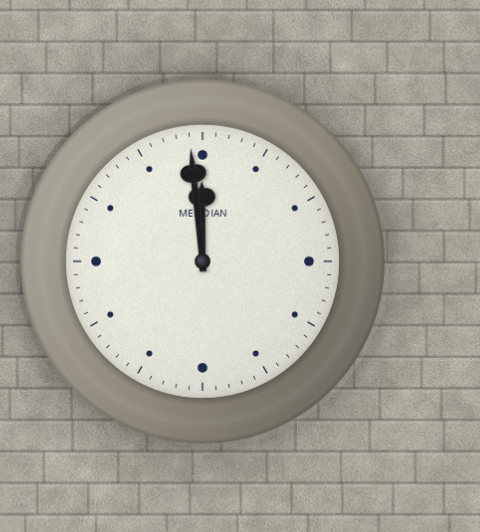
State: 11:59
